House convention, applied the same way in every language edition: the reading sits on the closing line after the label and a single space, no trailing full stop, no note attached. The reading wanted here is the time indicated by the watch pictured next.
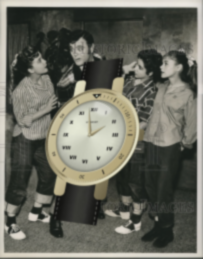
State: 1:58
